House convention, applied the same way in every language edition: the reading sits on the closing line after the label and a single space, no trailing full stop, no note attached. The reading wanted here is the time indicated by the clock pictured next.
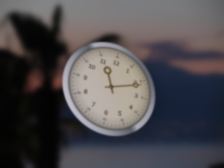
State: 11:11
